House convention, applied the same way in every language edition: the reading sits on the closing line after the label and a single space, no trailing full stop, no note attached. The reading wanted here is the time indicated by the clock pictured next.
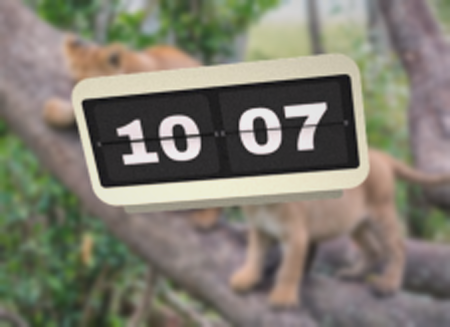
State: 10:07
